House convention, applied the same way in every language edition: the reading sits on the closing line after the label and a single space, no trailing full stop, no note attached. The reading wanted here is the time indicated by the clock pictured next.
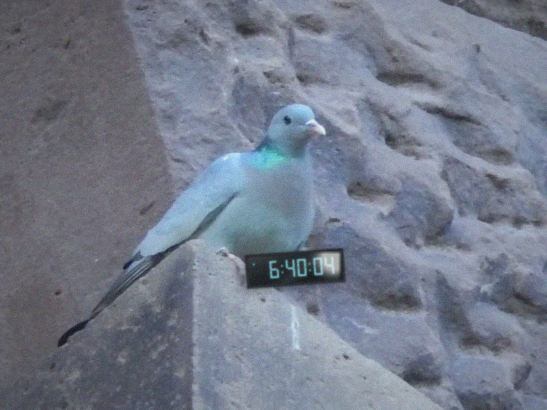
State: 6:40:04
